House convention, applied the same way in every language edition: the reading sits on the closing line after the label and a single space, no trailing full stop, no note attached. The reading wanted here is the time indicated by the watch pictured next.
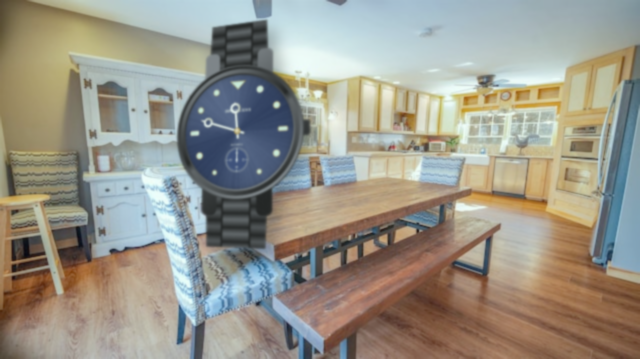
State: 11:48
